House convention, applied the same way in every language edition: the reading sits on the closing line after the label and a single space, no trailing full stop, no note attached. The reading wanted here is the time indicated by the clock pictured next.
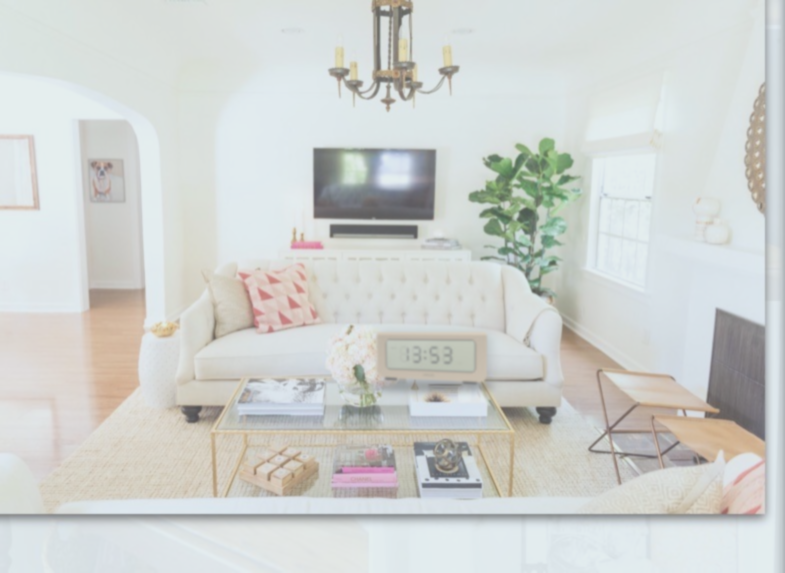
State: 13:53
